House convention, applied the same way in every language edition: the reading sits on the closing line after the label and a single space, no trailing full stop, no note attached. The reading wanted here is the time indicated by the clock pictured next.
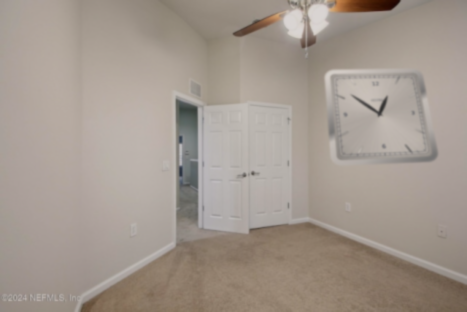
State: 12:52
